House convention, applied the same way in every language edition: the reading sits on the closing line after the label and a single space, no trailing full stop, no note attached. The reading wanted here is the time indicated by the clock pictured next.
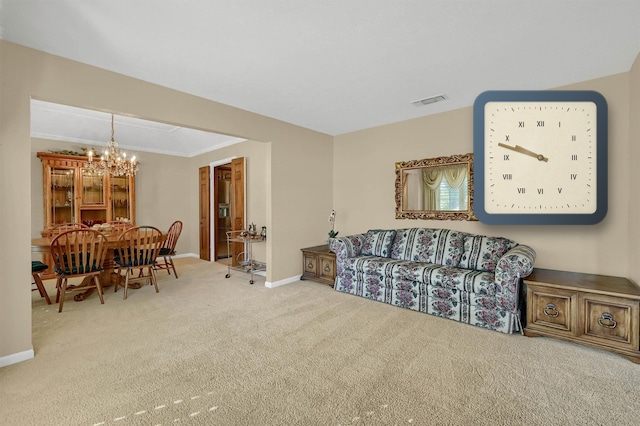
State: 9:48
